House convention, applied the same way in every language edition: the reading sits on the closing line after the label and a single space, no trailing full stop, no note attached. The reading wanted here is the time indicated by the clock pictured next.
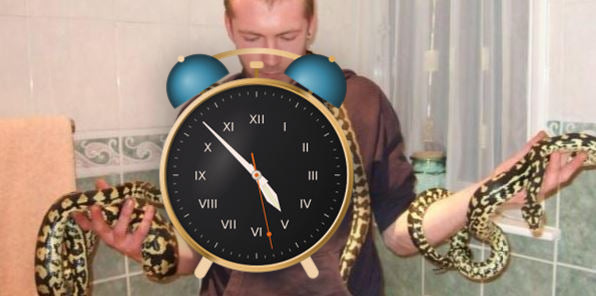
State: 4:52:28
